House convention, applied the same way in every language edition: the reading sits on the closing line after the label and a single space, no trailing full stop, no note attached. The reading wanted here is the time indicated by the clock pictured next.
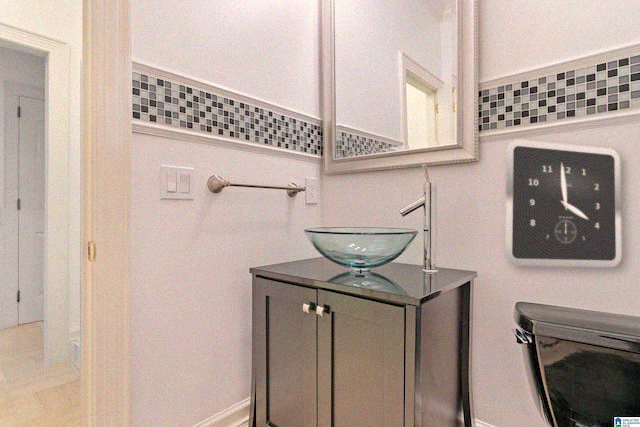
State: 3:59
